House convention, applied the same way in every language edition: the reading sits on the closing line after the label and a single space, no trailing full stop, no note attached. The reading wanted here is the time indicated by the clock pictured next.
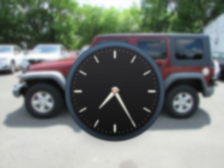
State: 7:25
